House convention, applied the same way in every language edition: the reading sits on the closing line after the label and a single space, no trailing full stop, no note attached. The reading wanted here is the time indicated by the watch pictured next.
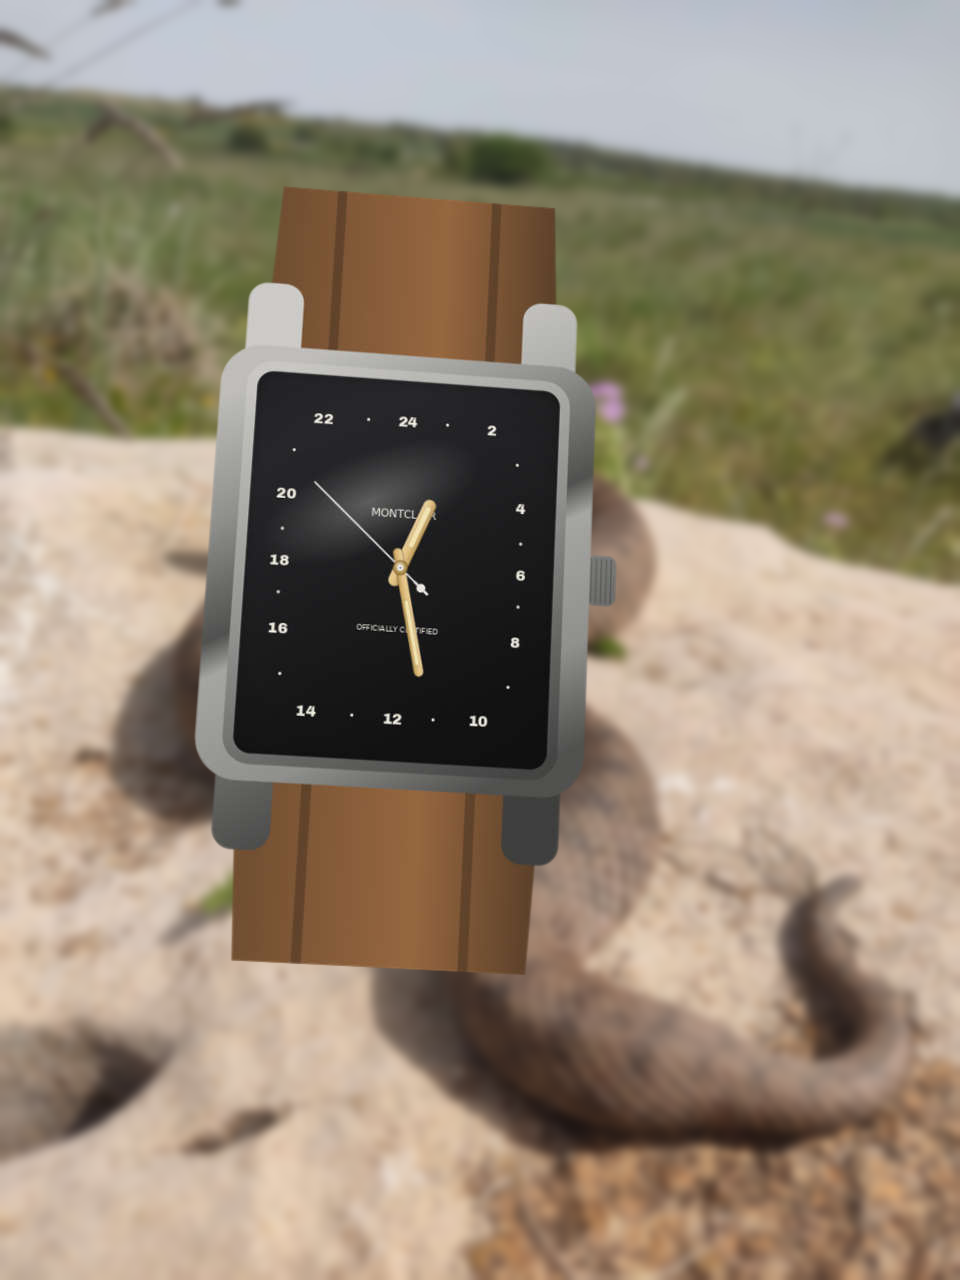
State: 1:27:52
